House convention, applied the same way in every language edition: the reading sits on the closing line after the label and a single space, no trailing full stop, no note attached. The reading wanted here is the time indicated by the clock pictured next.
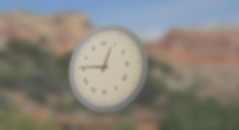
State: 12:46
